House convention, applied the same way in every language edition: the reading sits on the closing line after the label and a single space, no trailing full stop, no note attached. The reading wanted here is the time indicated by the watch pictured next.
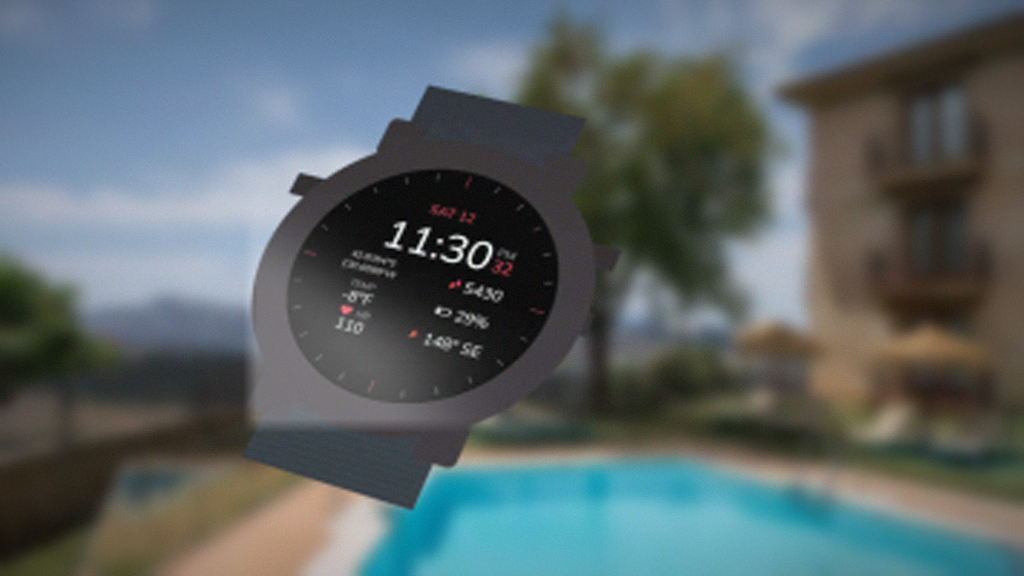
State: 11:30
